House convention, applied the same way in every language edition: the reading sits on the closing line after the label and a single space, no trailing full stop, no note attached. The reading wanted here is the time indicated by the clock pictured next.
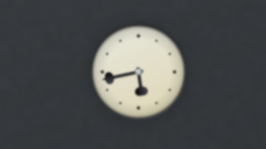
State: 5:43
